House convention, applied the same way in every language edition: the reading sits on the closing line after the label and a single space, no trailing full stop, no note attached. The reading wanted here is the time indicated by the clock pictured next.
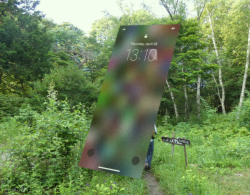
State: 13:10
